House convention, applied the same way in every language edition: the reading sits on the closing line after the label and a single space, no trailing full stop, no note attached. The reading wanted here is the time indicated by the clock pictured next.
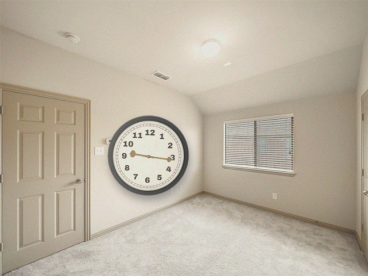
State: 9:16
